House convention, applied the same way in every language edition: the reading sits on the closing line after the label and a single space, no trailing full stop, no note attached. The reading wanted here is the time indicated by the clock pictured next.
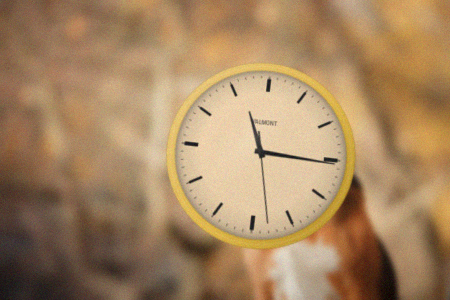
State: 11:15:28
